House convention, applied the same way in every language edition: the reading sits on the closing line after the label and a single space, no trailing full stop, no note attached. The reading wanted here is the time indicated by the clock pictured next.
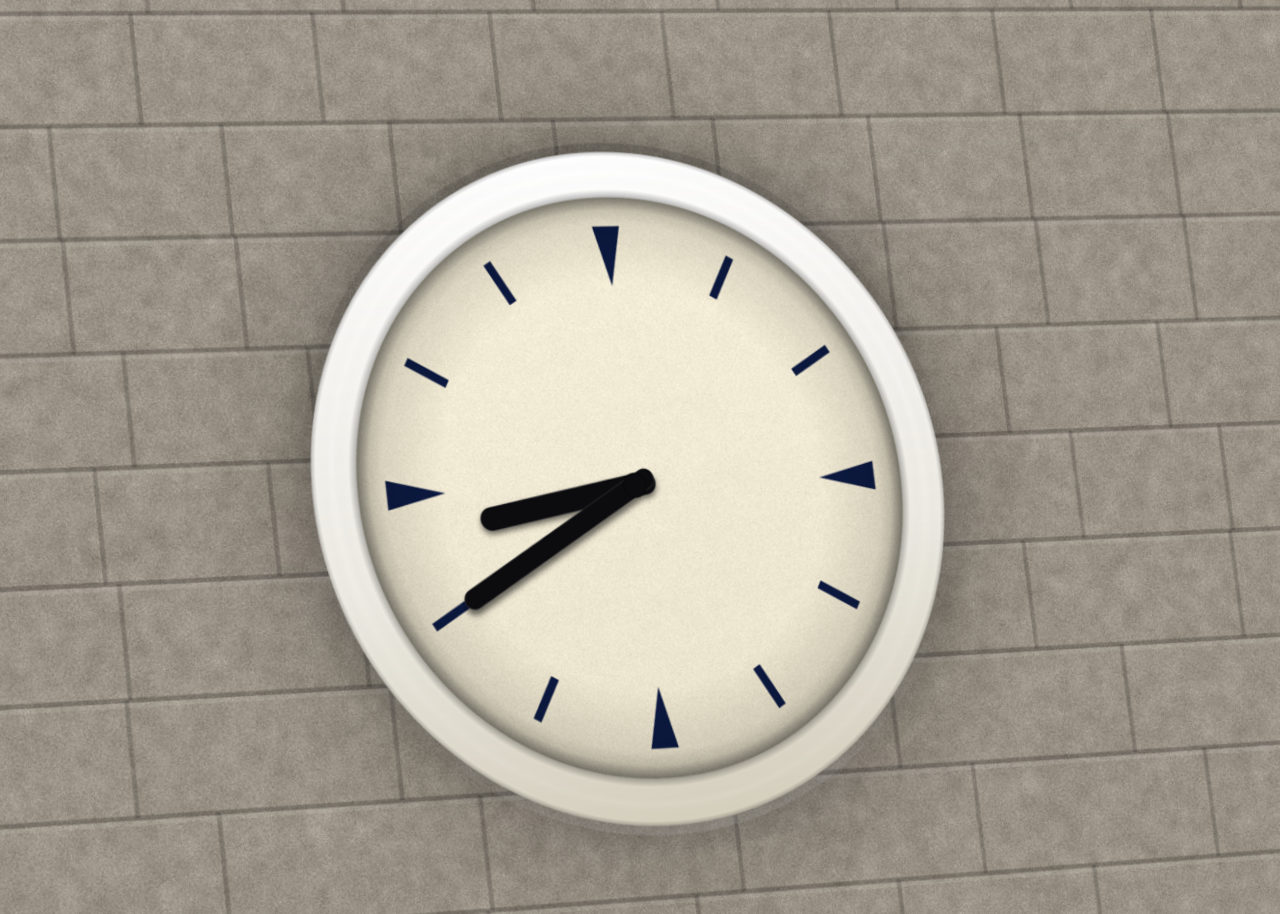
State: 8:40
